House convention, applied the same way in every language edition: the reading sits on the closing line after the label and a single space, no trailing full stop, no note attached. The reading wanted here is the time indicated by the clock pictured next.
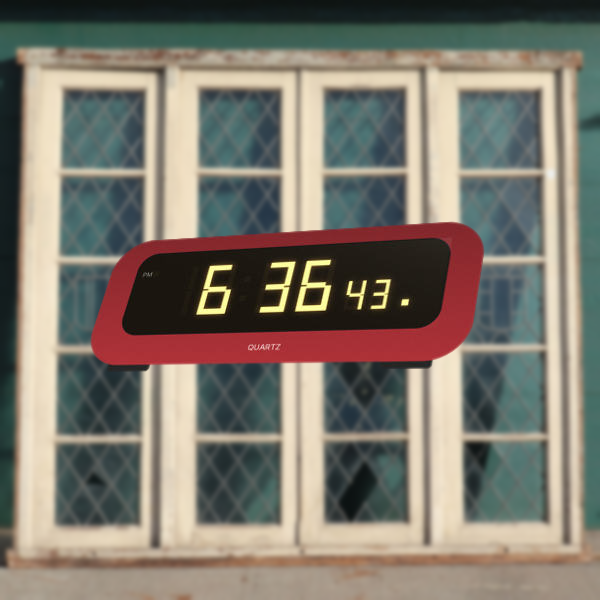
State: 6:36:43
